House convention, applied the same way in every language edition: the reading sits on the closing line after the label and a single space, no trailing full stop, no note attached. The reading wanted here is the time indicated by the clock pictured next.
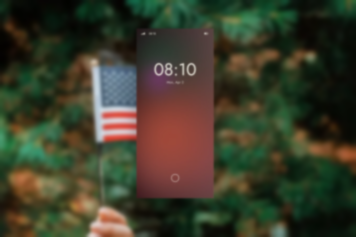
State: 8:10
